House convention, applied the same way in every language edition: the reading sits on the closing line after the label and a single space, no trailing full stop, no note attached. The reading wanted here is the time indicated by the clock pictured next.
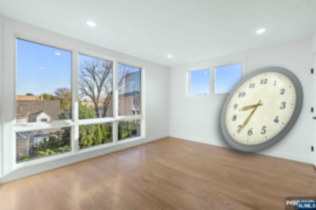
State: 8:34
